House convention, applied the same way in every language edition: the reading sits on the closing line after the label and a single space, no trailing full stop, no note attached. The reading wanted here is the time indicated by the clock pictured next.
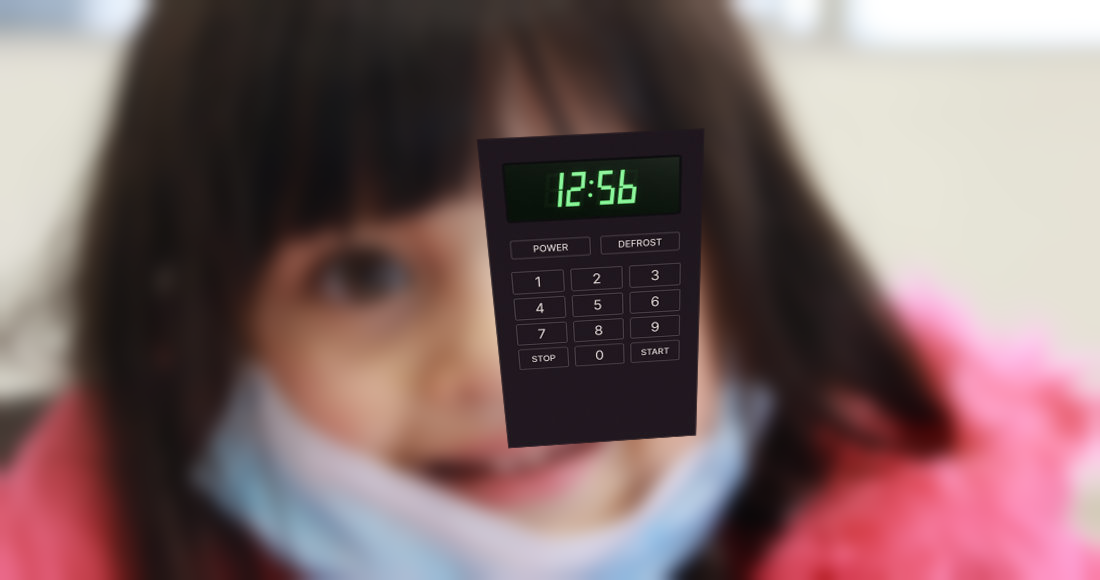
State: 12:56
